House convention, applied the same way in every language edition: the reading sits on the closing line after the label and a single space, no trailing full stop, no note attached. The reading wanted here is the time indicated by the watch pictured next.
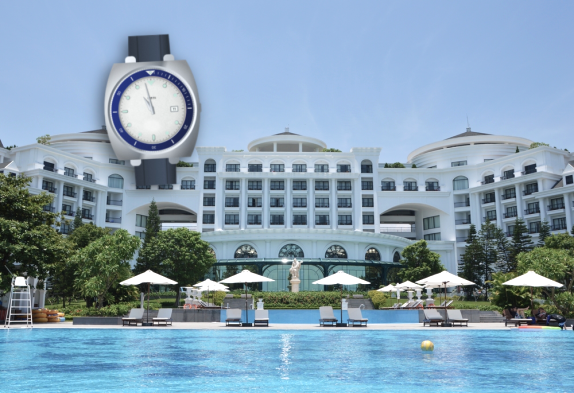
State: 10:58
